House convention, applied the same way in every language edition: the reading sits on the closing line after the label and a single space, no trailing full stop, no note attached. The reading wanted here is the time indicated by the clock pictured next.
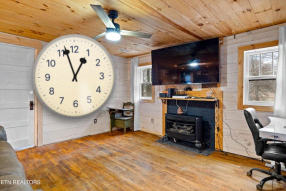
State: 12:57
